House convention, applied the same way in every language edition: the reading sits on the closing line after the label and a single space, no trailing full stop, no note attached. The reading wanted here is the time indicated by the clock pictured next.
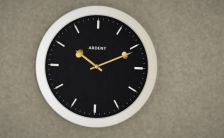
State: 10:11
